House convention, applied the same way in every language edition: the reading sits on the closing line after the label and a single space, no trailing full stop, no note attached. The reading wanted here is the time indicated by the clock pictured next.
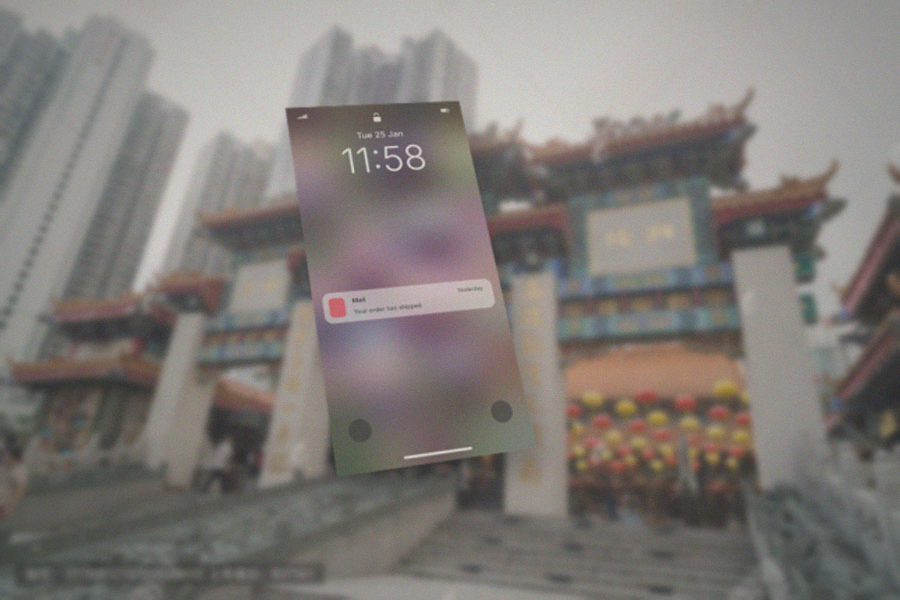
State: 11:58
